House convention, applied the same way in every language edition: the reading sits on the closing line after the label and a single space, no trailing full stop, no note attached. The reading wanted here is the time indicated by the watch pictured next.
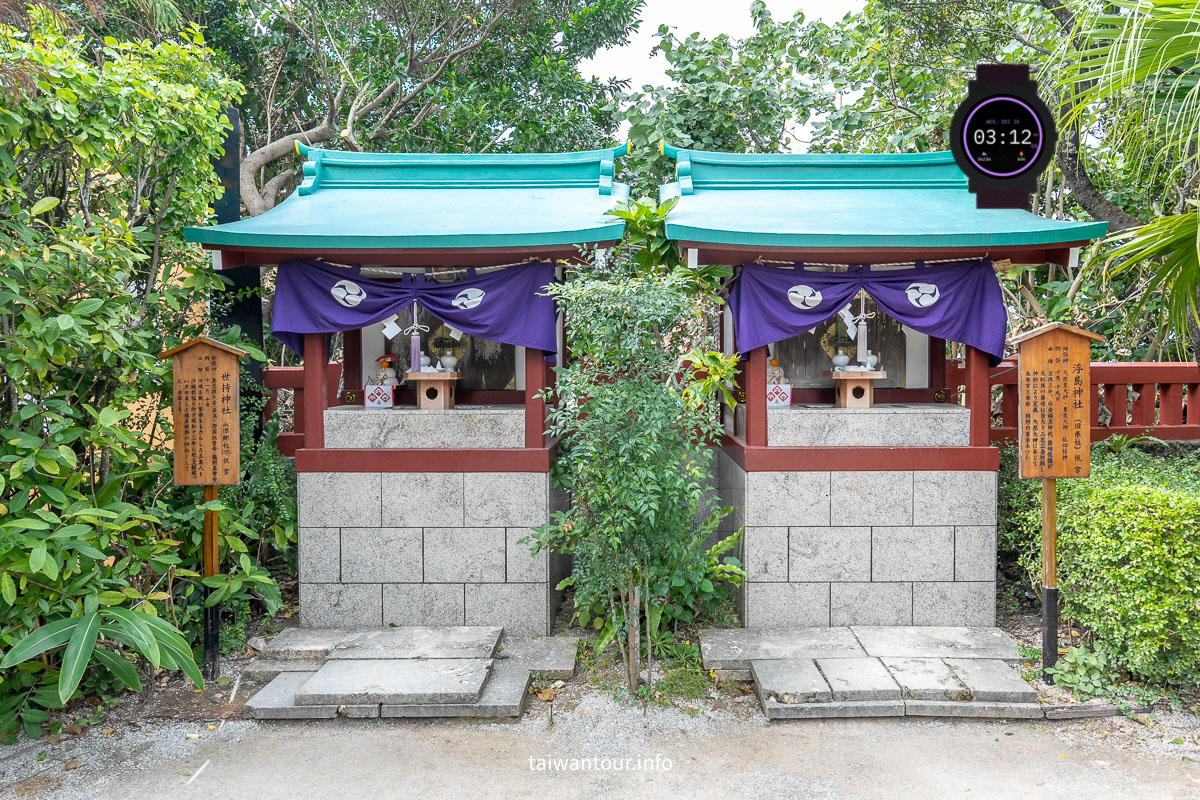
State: 3:12
